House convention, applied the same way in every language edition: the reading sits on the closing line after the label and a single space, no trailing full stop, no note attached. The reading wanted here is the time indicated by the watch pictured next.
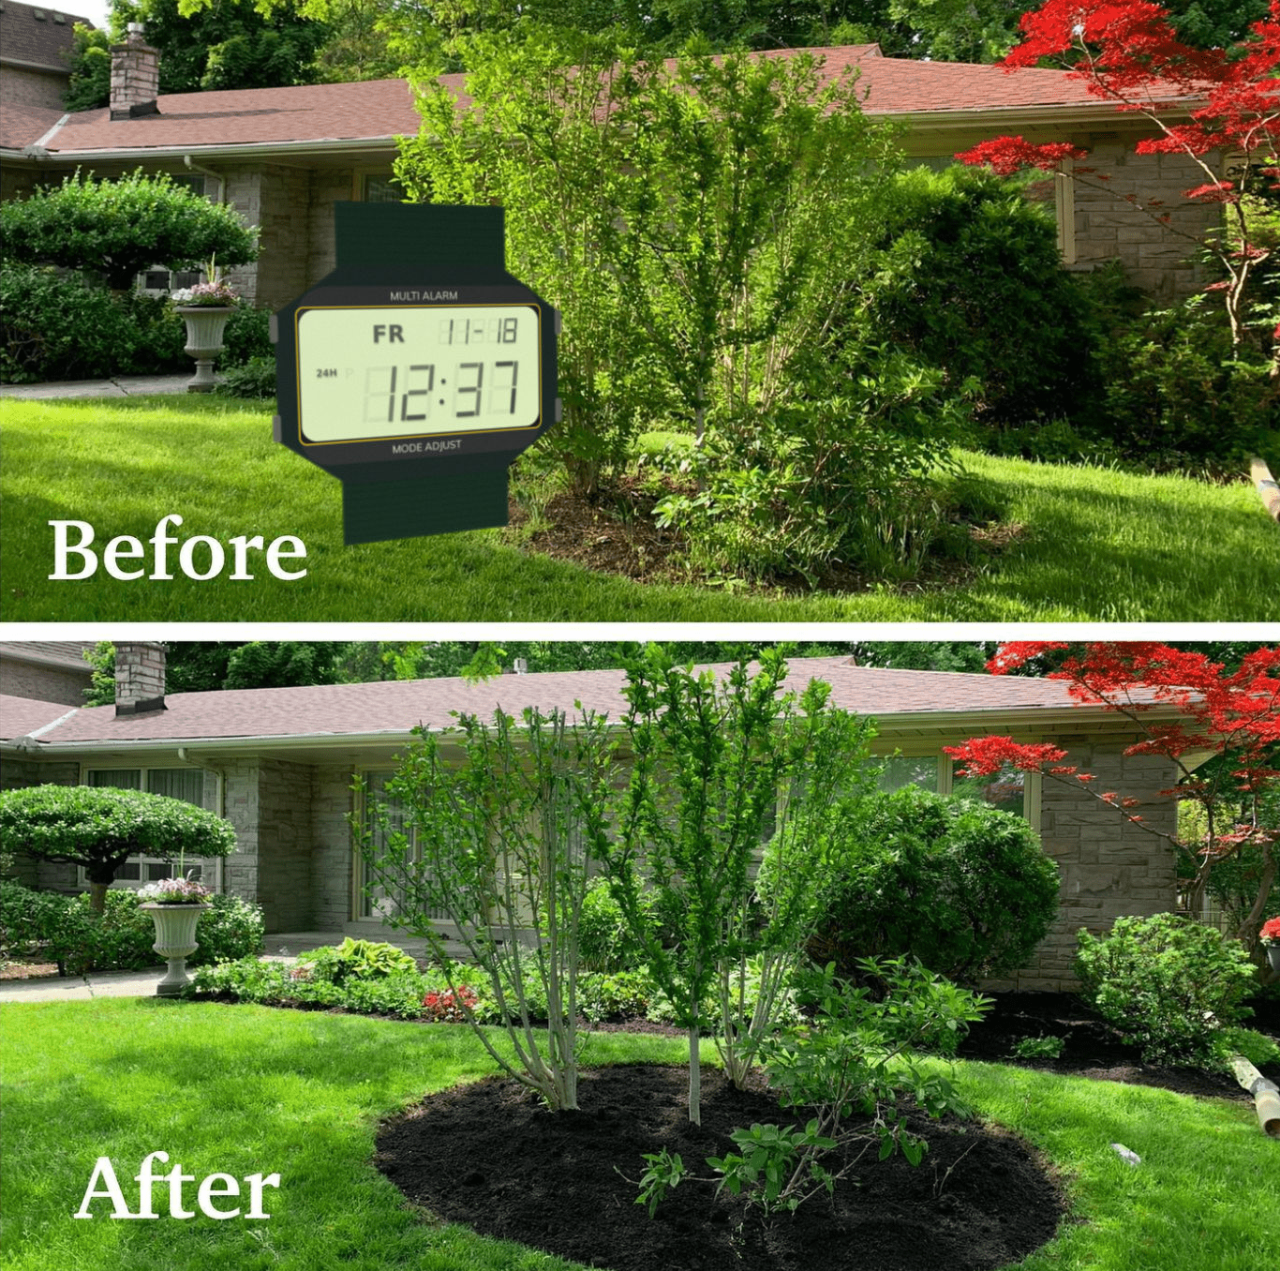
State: 12:37
